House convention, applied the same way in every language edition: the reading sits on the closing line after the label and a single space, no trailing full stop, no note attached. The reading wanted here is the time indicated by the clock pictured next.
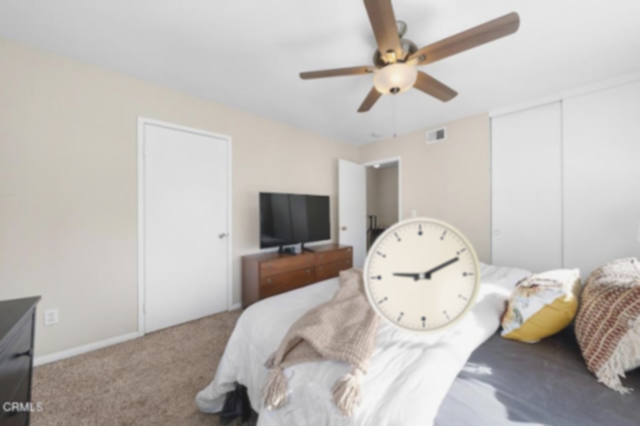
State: 9:11
